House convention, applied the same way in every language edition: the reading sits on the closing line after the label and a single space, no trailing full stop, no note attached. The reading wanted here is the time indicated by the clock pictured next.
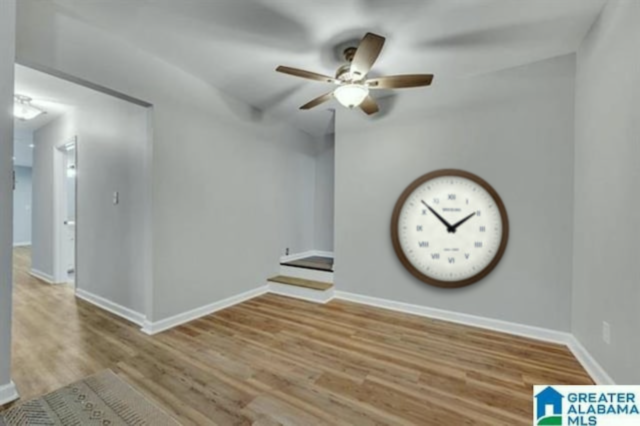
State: 1:52
